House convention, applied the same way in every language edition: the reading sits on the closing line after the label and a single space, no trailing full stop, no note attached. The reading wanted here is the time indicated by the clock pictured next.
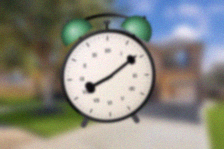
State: 8:09
